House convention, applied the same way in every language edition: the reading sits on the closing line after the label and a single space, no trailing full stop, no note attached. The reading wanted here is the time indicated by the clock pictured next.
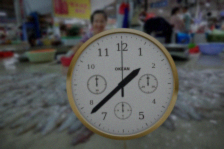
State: 1:38
